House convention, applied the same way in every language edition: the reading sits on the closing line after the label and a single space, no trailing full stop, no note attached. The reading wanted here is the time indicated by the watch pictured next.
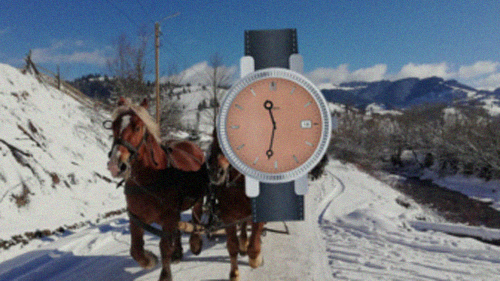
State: 11:32
